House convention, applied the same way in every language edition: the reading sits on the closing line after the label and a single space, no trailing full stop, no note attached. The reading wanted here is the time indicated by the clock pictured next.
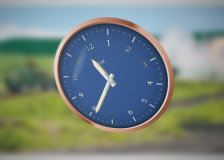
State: 11:39
